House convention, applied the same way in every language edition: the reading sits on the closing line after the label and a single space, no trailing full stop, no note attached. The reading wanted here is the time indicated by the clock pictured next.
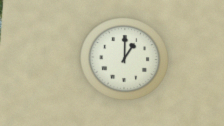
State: 1:00
